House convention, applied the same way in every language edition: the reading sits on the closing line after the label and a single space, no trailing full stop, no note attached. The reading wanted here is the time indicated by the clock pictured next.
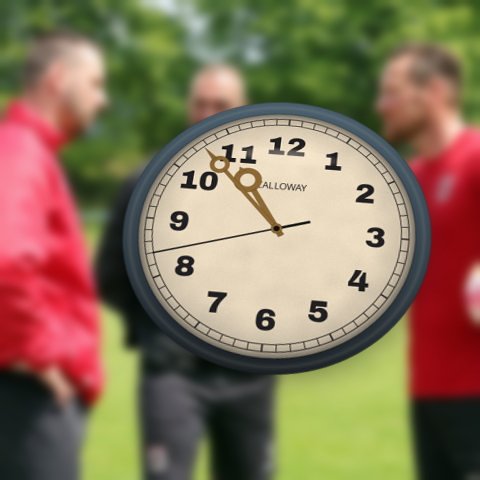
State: 10:52:42
